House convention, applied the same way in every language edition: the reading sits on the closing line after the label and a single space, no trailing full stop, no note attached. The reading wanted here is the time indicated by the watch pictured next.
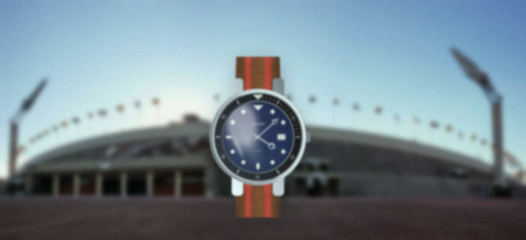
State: 4:08
